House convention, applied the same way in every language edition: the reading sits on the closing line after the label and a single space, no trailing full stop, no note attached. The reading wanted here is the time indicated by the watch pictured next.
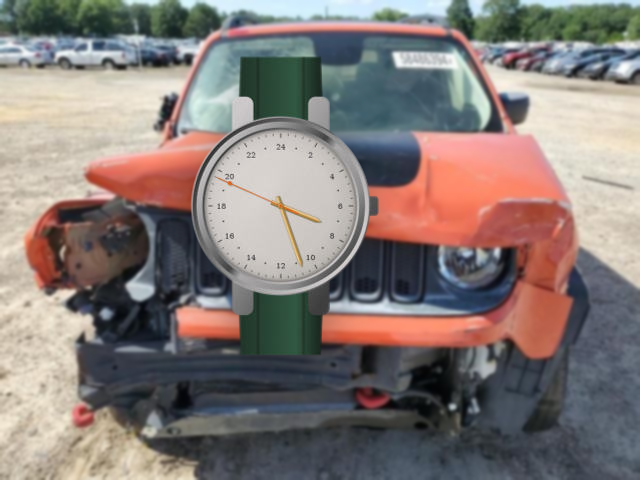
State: 7:26:49
